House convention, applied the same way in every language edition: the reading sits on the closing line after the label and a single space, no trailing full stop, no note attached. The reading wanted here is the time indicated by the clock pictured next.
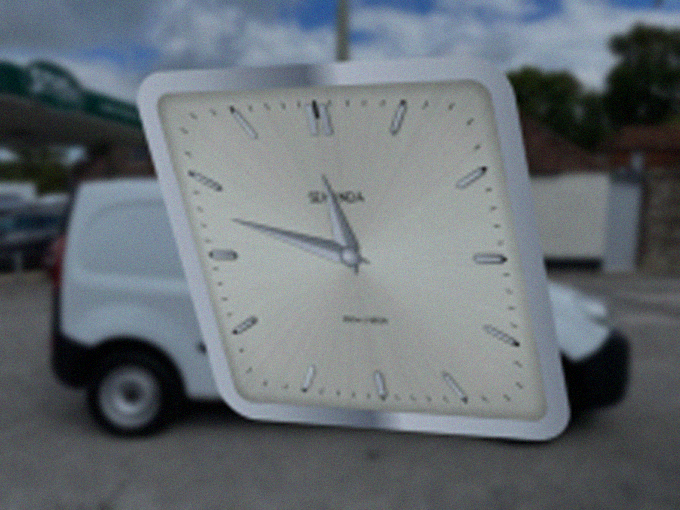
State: 11:48
